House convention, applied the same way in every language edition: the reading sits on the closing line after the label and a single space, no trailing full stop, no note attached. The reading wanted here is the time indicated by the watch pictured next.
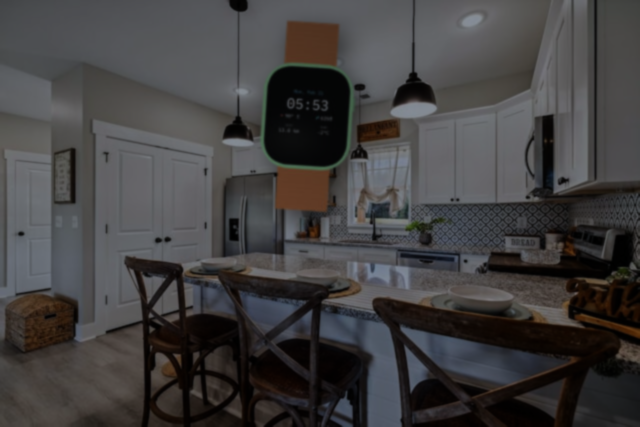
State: 5:53
